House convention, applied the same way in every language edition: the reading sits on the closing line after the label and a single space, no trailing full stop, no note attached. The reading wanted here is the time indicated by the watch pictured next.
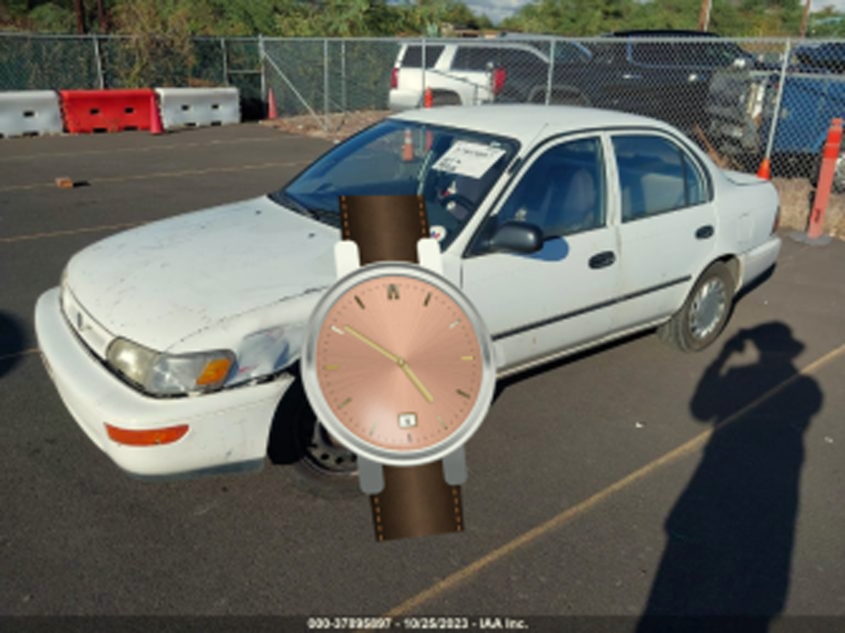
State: 4:51
